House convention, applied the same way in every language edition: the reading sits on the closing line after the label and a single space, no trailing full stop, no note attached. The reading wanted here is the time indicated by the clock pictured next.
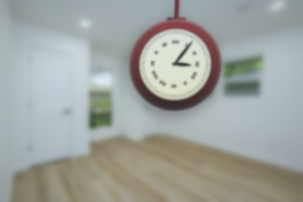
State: 3:06
